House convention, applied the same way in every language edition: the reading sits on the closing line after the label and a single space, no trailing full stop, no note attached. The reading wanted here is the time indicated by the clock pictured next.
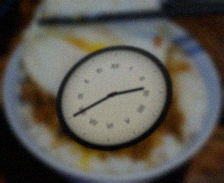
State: 2:40
